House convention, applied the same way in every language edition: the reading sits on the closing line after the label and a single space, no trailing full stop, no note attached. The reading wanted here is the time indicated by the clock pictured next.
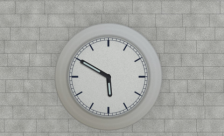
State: 5:50
